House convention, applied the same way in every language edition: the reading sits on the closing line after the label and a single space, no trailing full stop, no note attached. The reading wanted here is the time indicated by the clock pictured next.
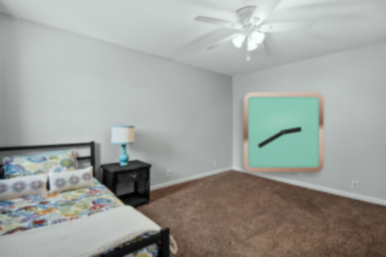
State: 2:40
